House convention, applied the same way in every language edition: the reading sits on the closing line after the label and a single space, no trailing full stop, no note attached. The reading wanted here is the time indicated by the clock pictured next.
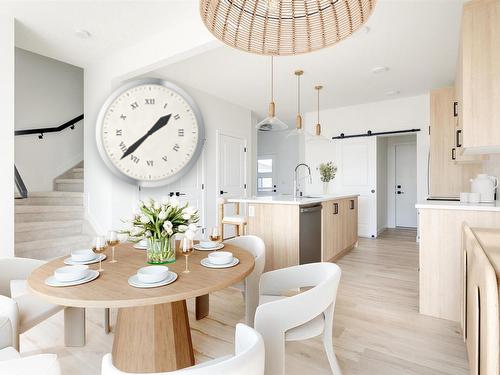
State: 1:38
